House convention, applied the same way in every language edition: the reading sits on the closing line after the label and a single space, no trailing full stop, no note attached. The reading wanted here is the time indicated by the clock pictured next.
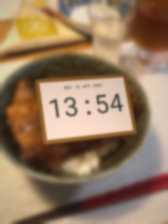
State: 13:54
